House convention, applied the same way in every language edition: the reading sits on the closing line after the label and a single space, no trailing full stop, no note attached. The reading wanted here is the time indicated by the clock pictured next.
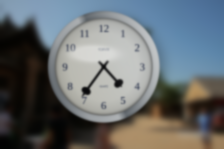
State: 4:36
